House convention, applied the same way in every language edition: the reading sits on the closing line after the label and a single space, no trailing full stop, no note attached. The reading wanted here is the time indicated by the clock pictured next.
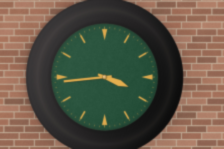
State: 3:44
